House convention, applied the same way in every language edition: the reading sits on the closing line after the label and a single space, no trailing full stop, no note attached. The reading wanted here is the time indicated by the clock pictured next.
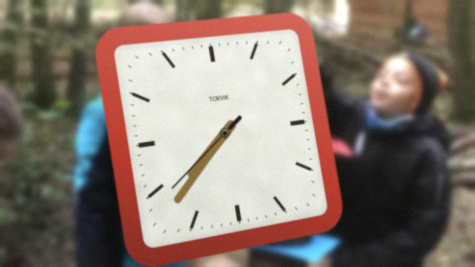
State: 7:37:39
